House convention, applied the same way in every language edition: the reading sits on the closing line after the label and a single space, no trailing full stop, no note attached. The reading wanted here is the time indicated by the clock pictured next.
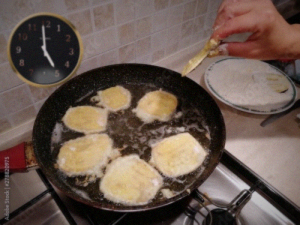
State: 4:59
